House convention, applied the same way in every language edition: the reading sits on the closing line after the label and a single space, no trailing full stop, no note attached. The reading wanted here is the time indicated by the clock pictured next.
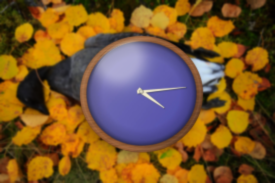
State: 4:14
